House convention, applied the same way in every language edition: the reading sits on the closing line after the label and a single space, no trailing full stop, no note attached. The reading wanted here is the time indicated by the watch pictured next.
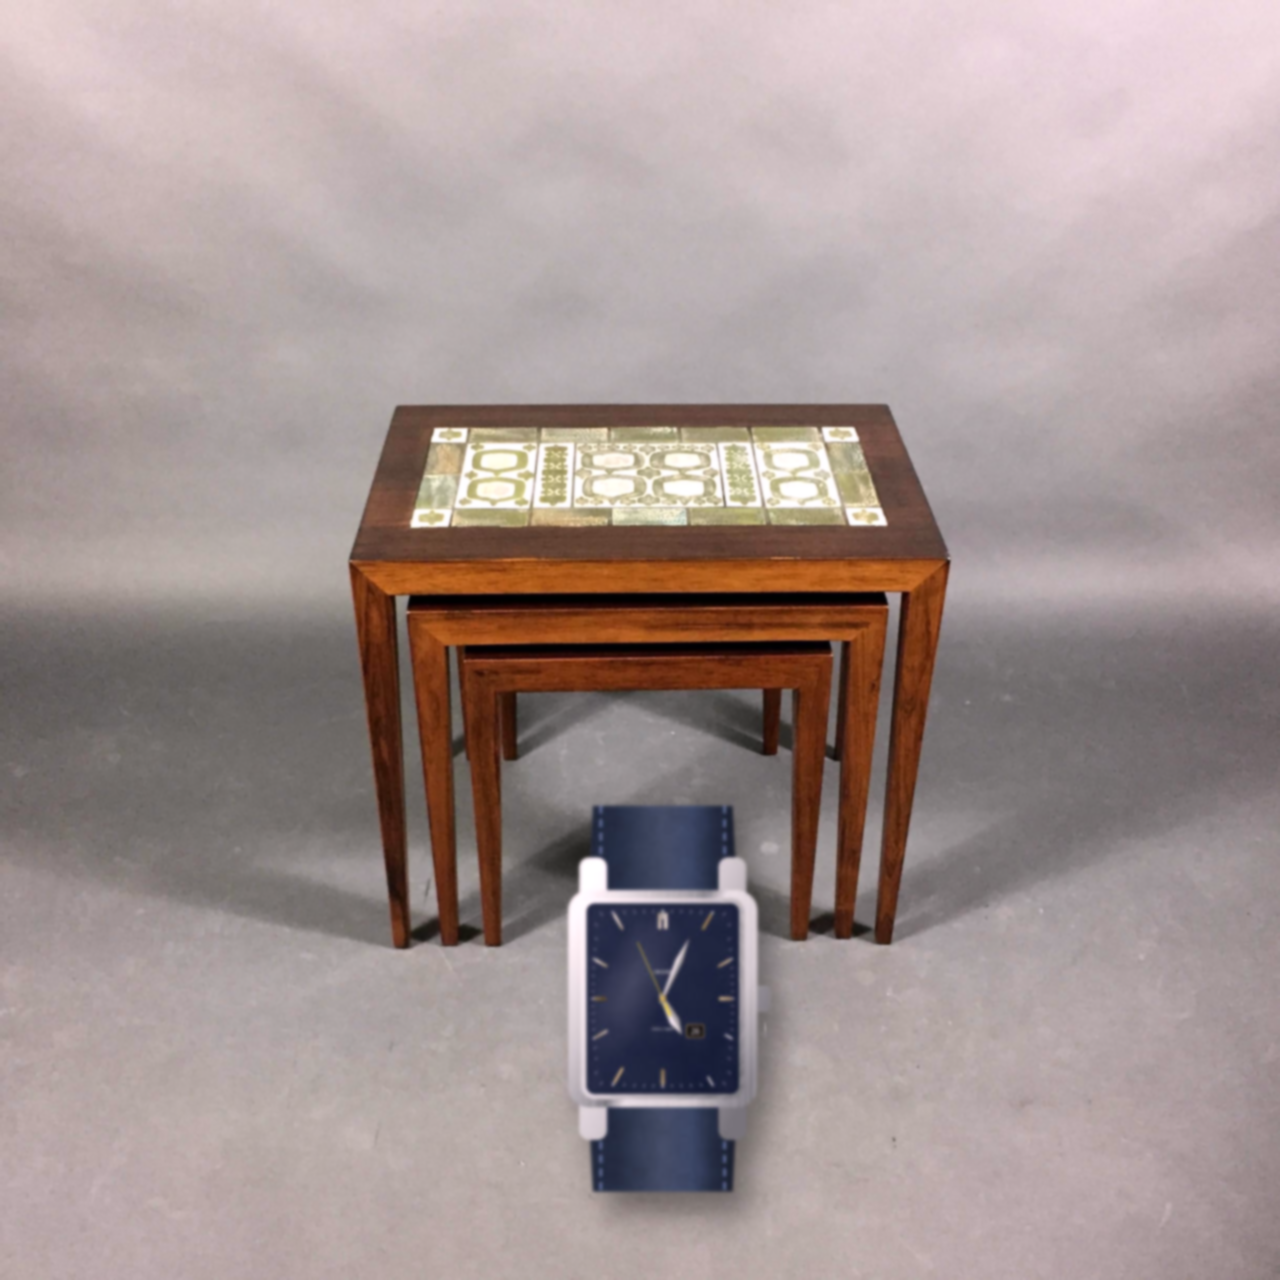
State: 5:03:56
